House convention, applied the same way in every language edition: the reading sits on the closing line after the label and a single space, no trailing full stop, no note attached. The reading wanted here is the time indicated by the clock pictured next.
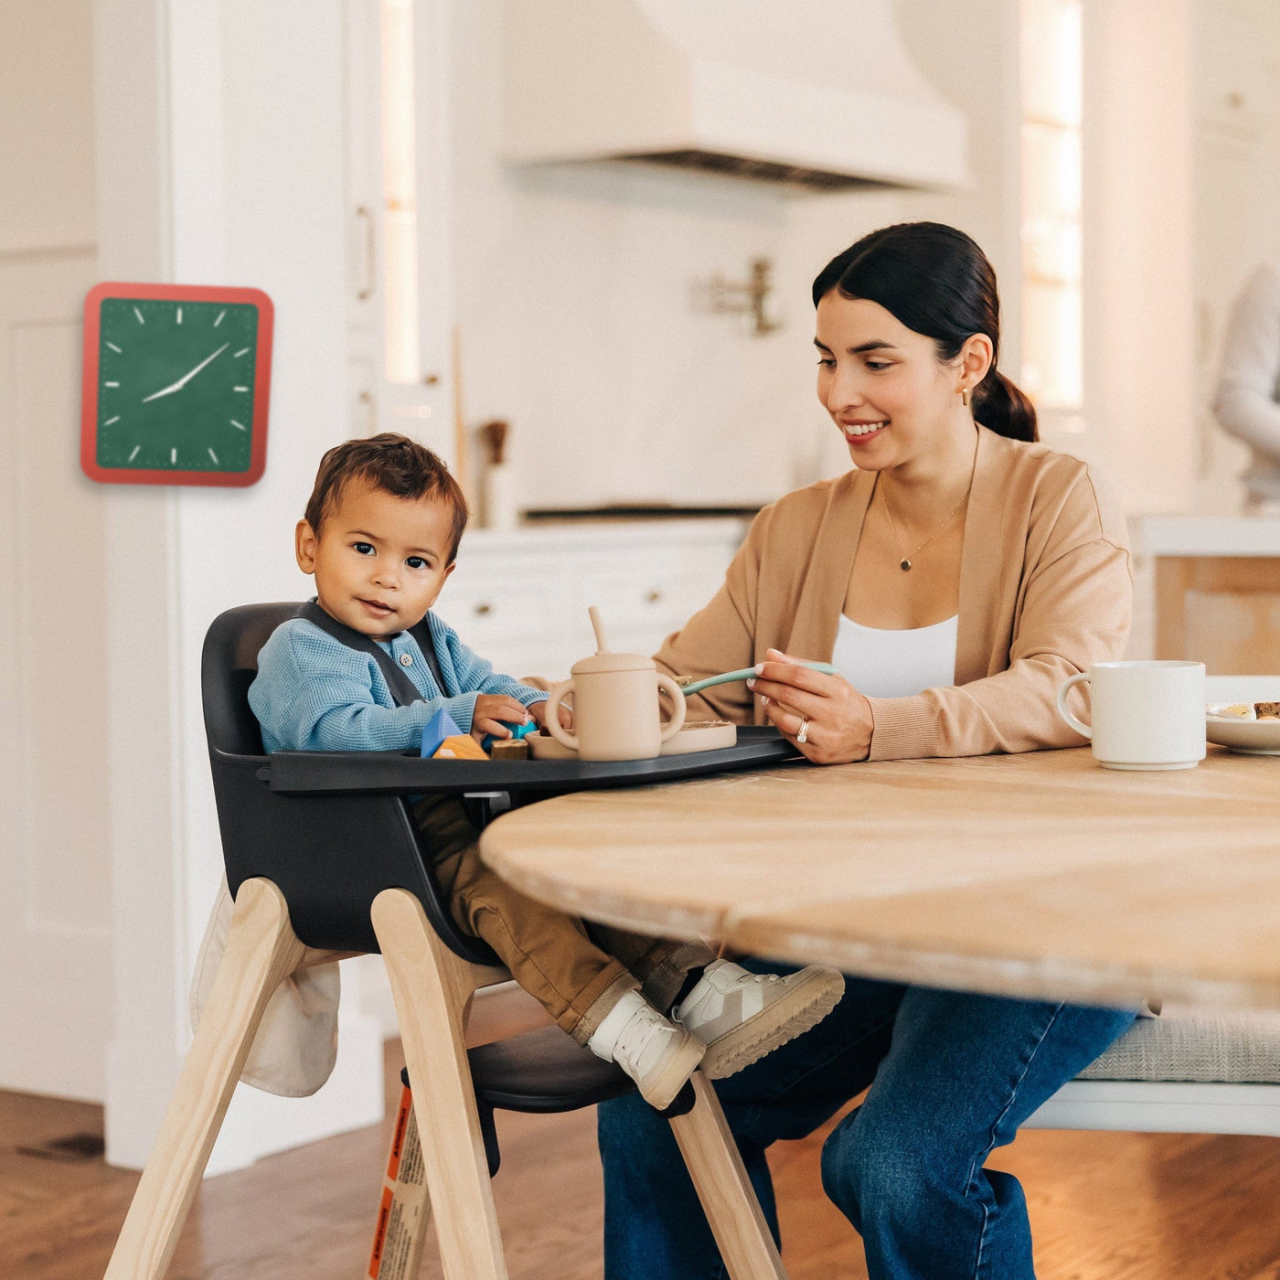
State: 8:08
